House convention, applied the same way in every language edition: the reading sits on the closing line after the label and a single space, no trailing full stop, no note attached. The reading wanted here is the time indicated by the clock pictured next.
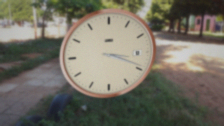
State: 3:19
